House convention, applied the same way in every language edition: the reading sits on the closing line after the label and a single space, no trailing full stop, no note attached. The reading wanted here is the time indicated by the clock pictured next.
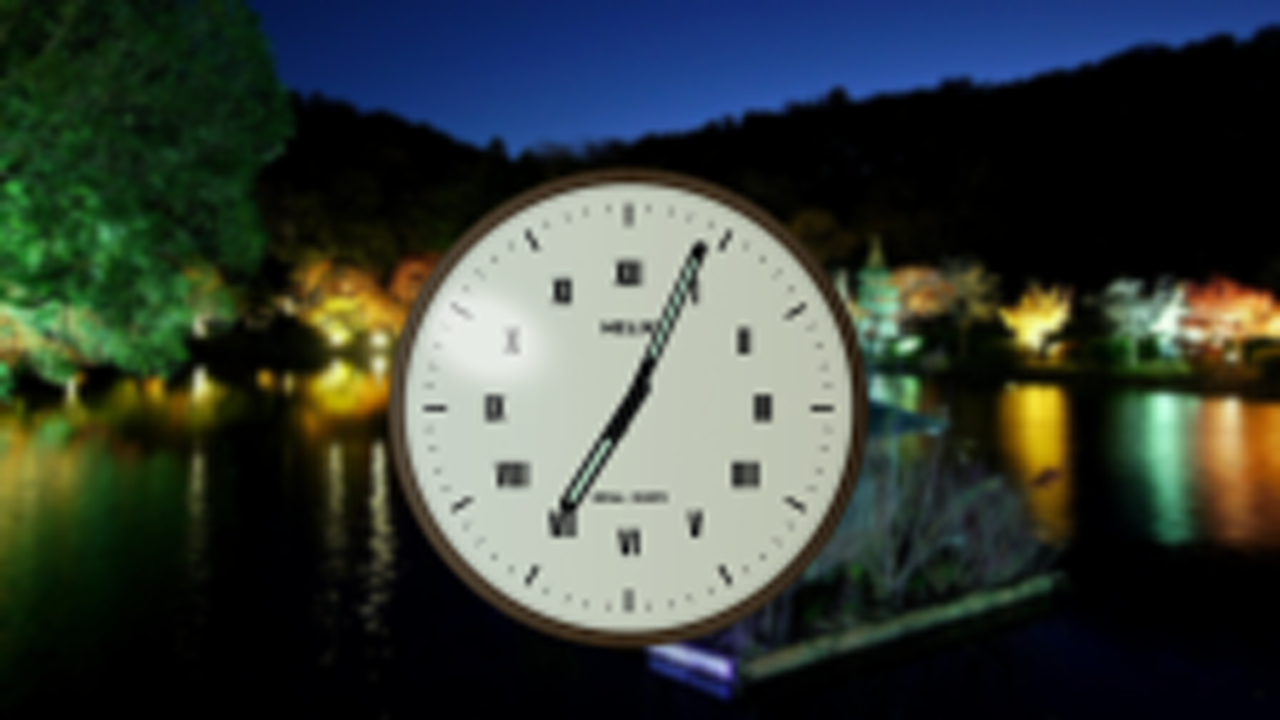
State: 7:04
